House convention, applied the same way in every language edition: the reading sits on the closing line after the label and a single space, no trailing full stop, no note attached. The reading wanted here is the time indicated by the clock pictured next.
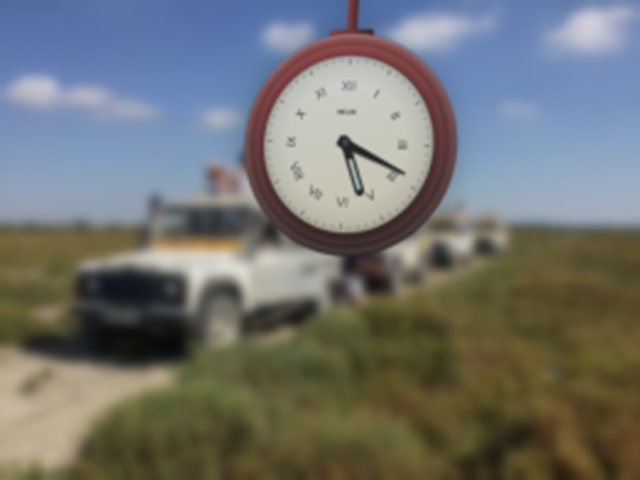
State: 5:19
